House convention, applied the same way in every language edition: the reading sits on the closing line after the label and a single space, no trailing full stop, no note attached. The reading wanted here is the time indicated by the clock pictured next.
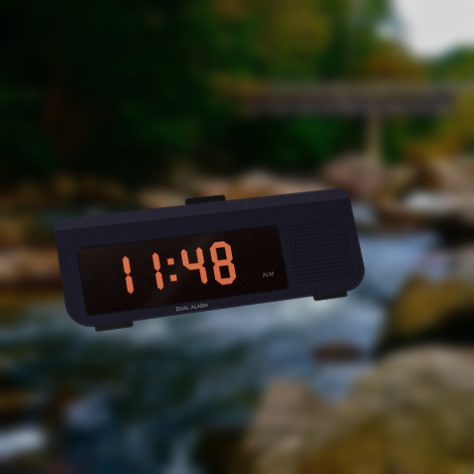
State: 11:48
